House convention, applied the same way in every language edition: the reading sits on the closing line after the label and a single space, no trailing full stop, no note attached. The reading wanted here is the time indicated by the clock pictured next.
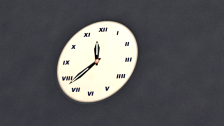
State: 11:38
